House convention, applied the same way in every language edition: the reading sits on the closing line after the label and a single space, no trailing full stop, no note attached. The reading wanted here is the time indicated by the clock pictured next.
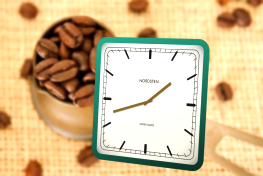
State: 1:42
